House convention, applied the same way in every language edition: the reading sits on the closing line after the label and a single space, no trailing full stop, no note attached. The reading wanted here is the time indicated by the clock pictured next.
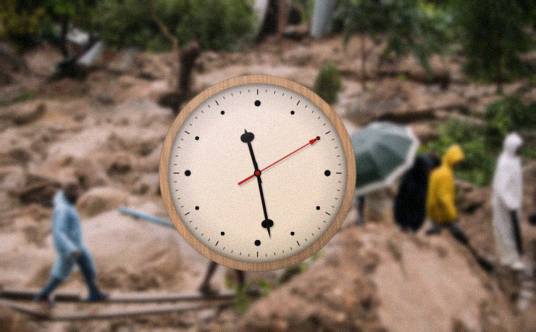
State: 11:28:10
